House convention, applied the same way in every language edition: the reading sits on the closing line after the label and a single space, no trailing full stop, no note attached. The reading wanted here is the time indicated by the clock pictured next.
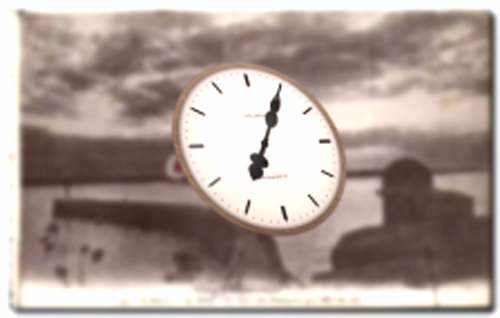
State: 7:05
